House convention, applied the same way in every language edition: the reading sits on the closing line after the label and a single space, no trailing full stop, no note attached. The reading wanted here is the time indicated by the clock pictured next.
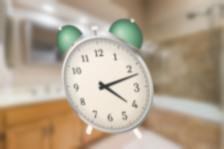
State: 4:12
